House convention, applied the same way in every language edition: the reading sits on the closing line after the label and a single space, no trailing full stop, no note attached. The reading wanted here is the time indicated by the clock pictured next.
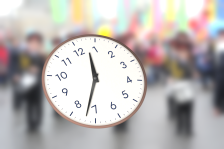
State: 12:37
